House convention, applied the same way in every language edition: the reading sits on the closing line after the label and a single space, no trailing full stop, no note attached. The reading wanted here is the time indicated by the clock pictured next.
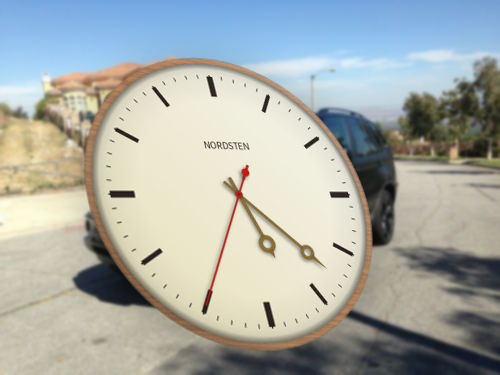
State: 5:22:35
